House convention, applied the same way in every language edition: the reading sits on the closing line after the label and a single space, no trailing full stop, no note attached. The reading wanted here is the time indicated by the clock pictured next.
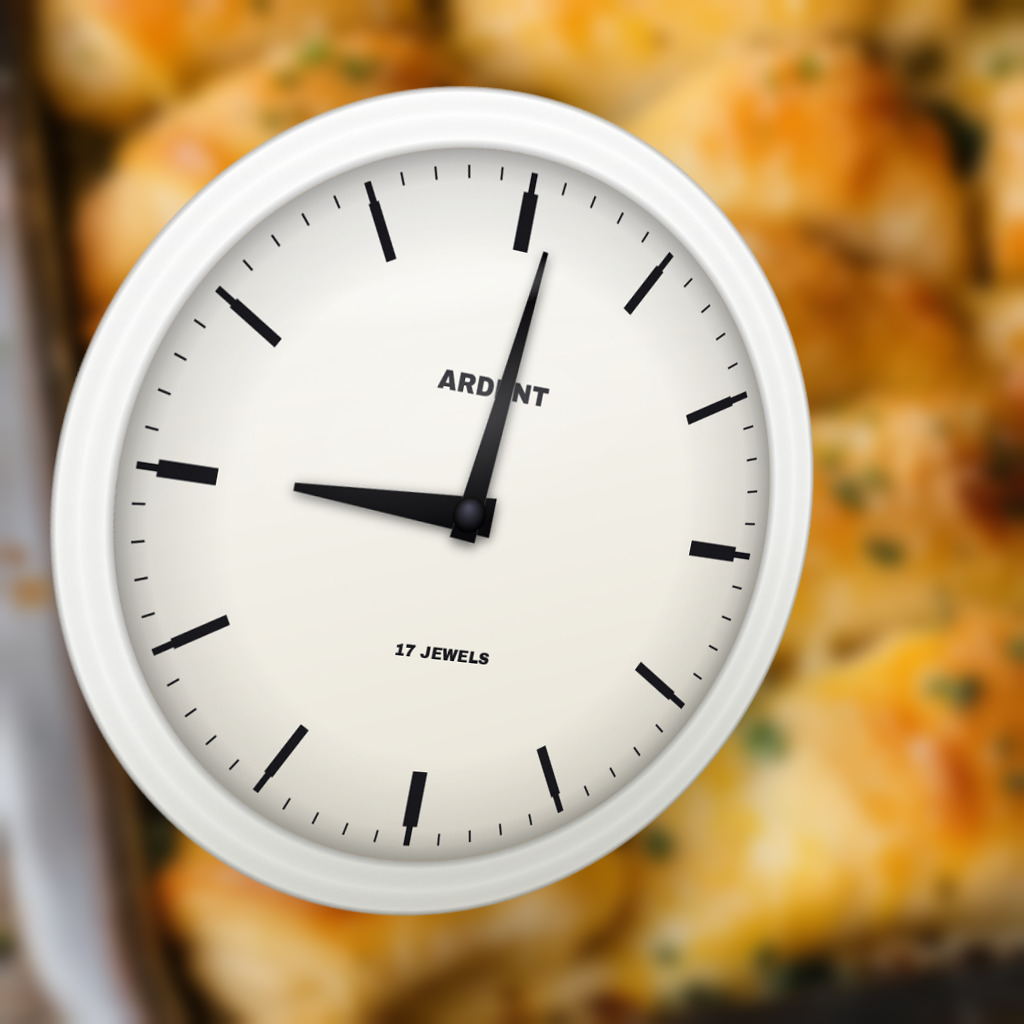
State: 9:01
